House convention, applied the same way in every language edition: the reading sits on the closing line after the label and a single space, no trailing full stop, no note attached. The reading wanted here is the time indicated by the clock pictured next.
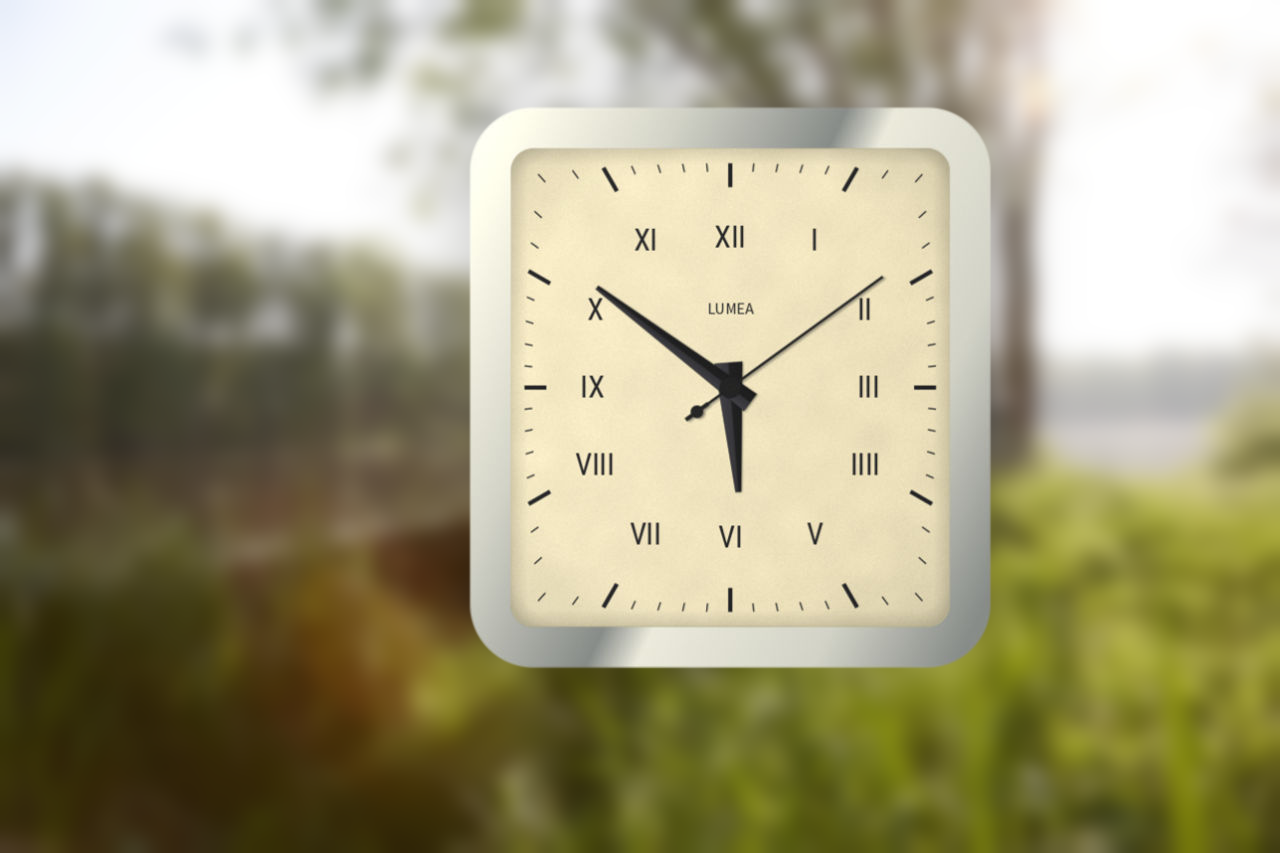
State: 5:51:09
